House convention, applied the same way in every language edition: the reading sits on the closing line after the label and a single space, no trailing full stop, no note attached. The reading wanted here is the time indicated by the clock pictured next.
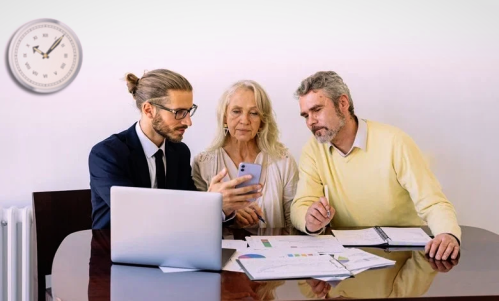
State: 10:07
